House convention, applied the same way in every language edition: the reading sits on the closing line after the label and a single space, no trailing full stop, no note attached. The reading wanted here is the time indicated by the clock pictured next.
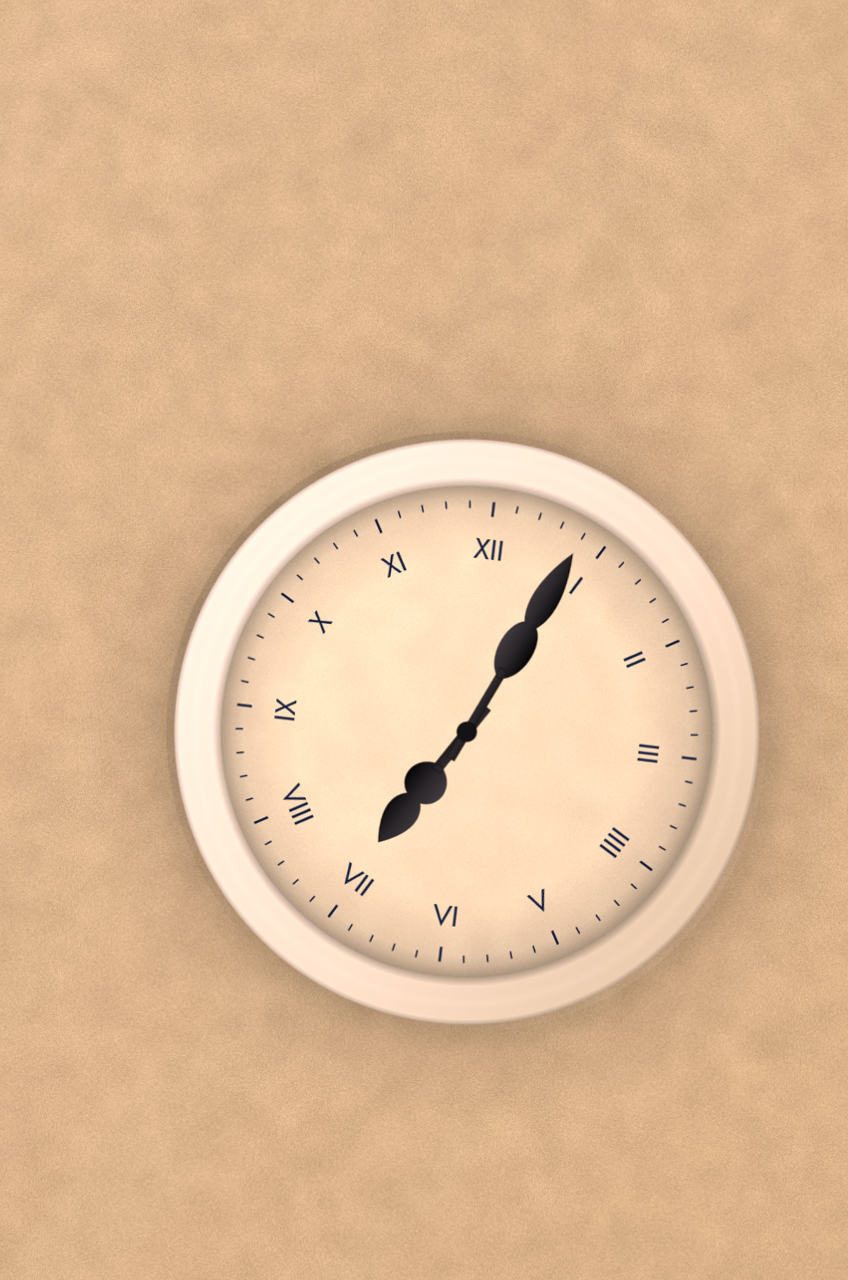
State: 7:04
